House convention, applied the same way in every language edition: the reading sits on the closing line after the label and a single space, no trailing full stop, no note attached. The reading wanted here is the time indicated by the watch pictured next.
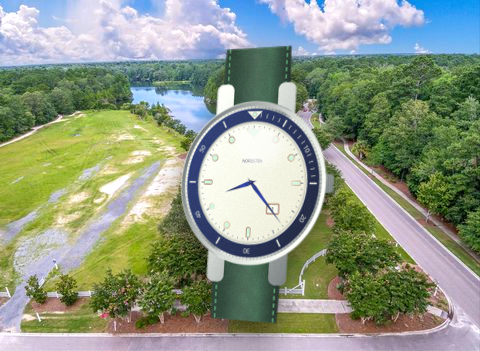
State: 8:23
